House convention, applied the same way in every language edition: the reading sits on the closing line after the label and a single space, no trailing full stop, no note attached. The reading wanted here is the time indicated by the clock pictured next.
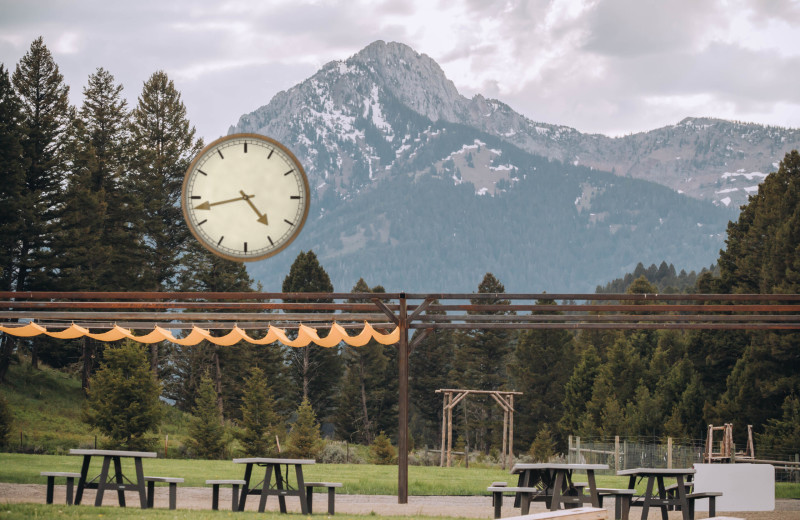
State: 4:43
